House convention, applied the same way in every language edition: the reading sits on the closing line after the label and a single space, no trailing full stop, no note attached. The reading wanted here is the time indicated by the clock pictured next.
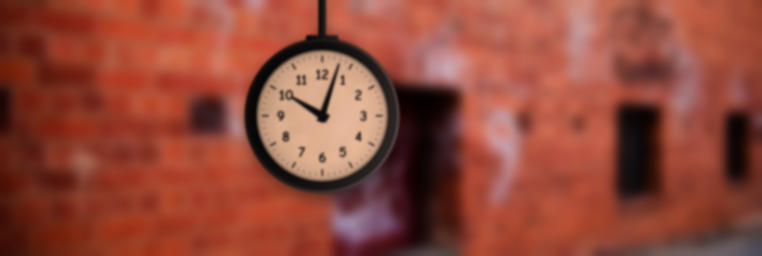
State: 10:03
